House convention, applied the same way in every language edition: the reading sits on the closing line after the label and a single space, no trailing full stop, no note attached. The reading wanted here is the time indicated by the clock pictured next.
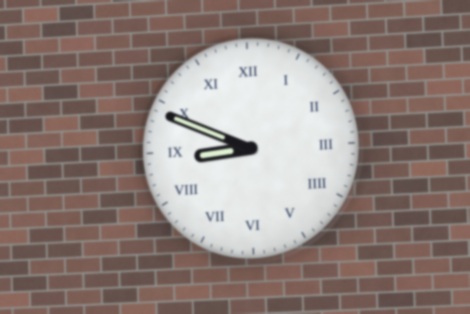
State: 8:49
